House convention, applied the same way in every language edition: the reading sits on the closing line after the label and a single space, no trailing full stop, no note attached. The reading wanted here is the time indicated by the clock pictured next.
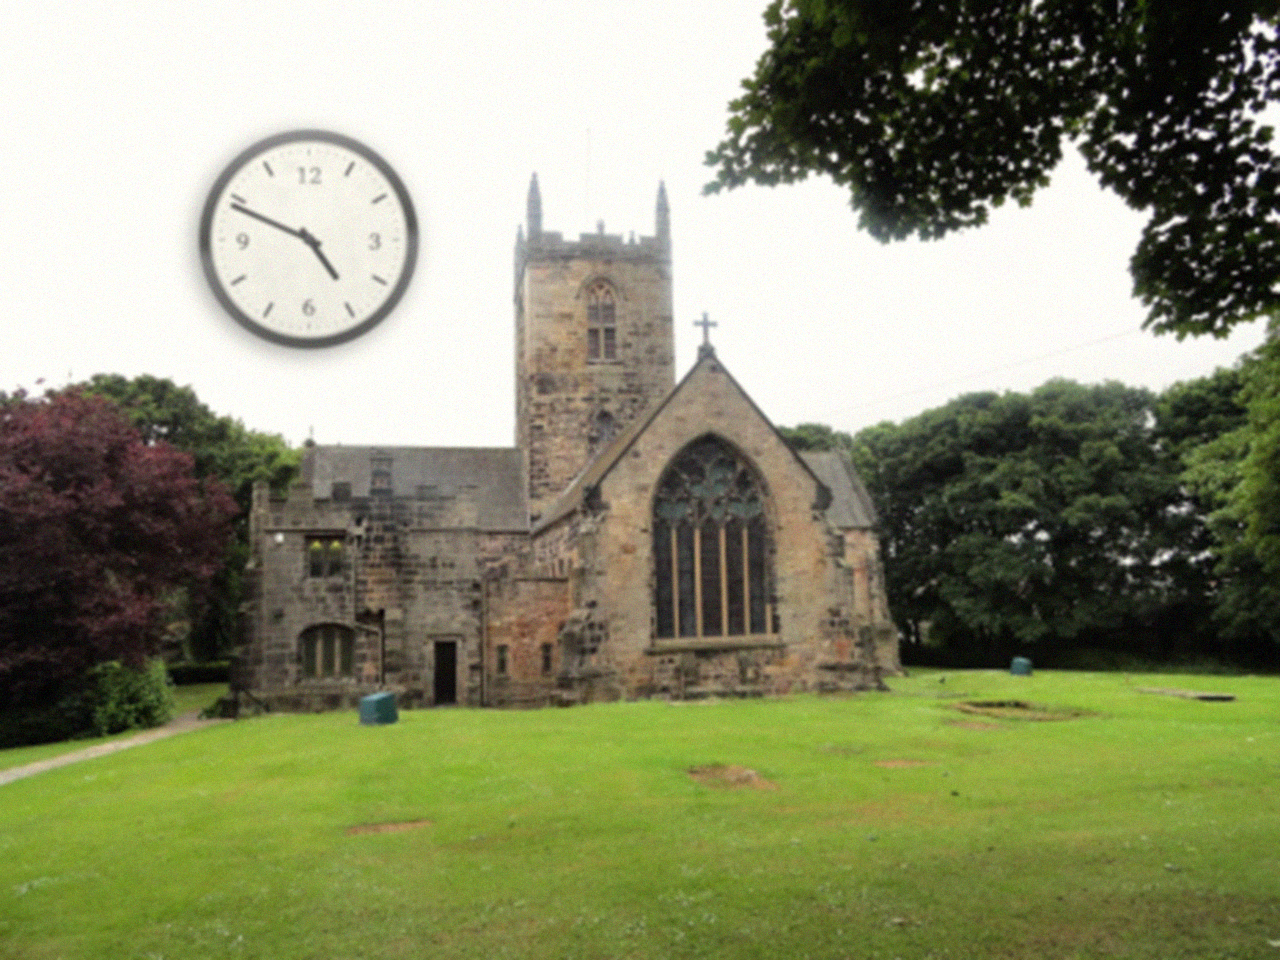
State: 4:49
